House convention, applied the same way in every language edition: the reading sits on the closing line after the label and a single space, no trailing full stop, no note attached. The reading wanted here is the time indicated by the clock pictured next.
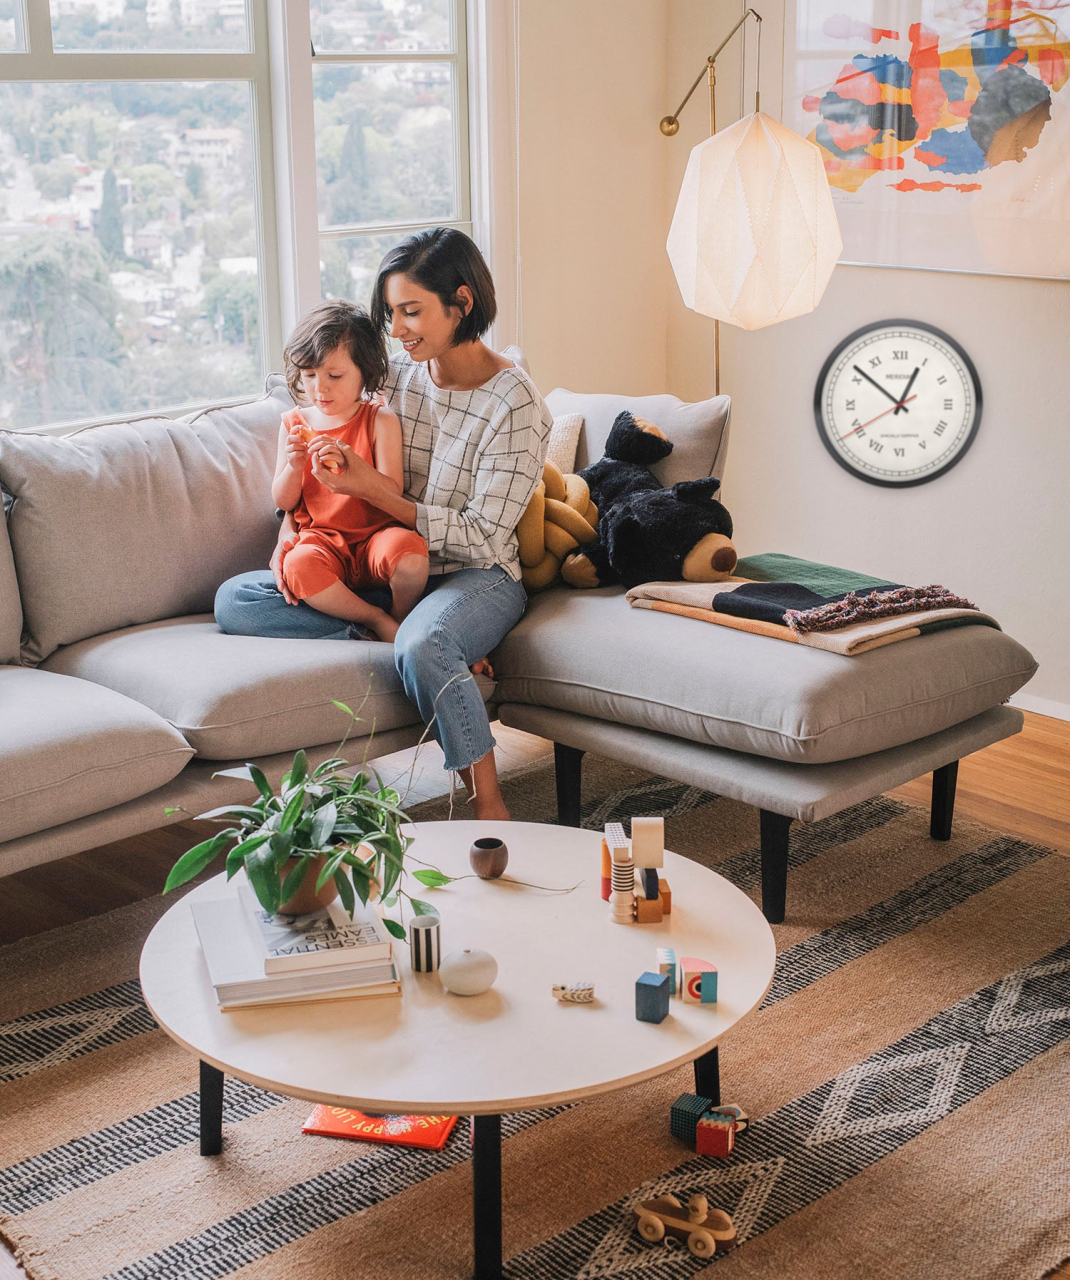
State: 12:51:40
